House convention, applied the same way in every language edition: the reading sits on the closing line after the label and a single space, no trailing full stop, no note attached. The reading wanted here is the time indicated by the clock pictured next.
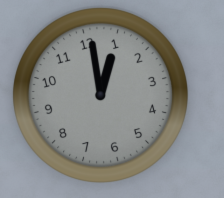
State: 1:01
